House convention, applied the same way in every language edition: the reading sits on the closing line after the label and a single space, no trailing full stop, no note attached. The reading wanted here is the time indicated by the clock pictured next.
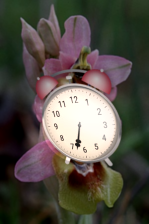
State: 6:33
